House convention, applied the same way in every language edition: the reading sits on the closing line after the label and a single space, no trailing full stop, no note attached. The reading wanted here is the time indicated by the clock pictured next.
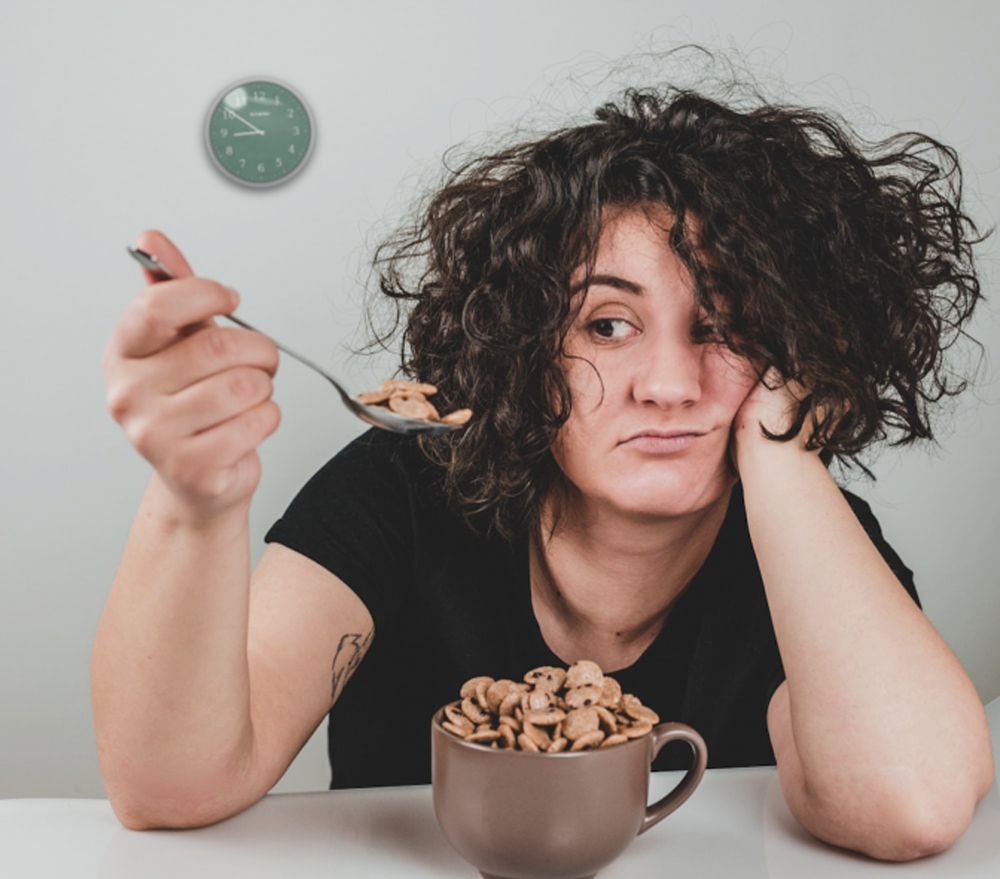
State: 8:51
